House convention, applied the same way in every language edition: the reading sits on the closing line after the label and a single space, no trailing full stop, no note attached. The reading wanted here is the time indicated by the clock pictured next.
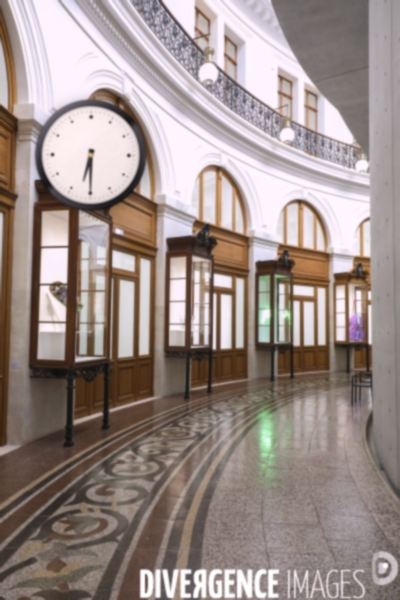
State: 6:30
